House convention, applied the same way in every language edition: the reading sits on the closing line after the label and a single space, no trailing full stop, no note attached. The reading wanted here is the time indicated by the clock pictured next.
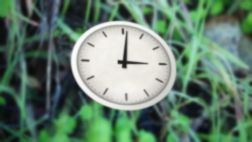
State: 3:01
